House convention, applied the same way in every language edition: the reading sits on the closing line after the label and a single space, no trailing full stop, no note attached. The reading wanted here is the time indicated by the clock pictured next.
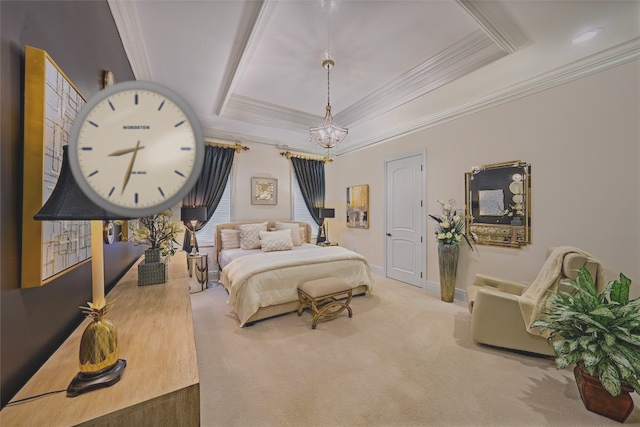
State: 8:33
